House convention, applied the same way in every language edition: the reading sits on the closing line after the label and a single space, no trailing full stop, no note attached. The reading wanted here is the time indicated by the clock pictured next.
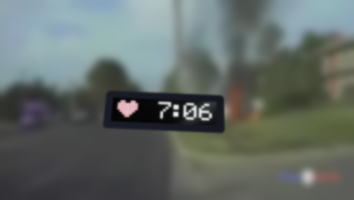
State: 7:06
